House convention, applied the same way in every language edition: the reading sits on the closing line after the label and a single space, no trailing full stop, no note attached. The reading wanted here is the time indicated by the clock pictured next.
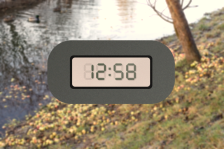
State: 12:58
